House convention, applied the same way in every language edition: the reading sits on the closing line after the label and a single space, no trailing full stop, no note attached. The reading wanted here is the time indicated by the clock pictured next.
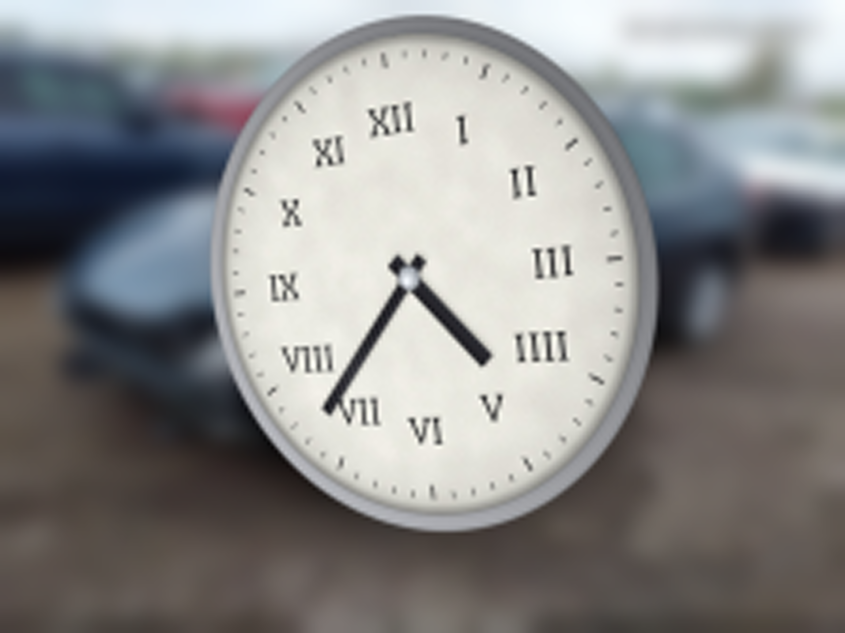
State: 4:37
